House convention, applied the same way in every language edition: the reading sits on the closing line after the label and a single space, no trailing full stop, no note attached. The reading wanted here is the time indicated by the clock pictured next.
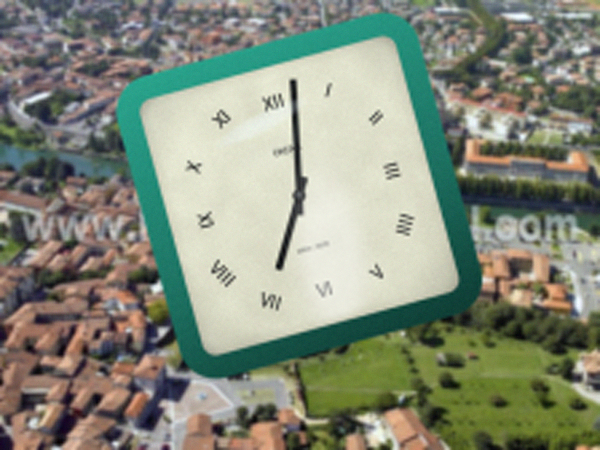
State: 7:02
